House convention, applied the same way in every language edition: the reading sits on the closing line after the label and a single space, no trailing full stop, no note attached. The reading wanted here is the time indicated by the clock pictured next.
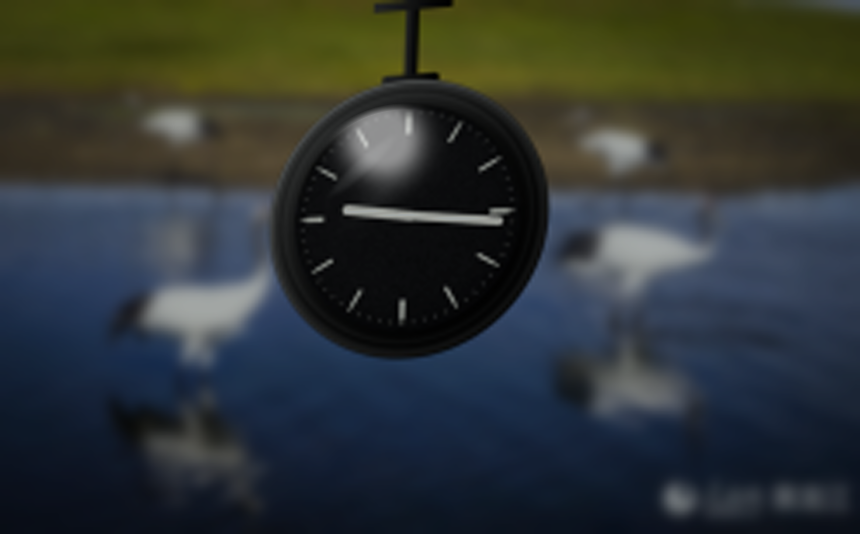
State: 9:16
